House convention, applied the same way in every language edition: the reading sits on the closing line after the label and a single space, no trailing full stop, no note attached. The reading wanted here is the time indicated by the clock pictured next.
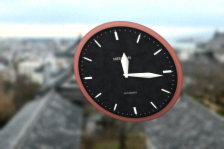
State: 12:16
